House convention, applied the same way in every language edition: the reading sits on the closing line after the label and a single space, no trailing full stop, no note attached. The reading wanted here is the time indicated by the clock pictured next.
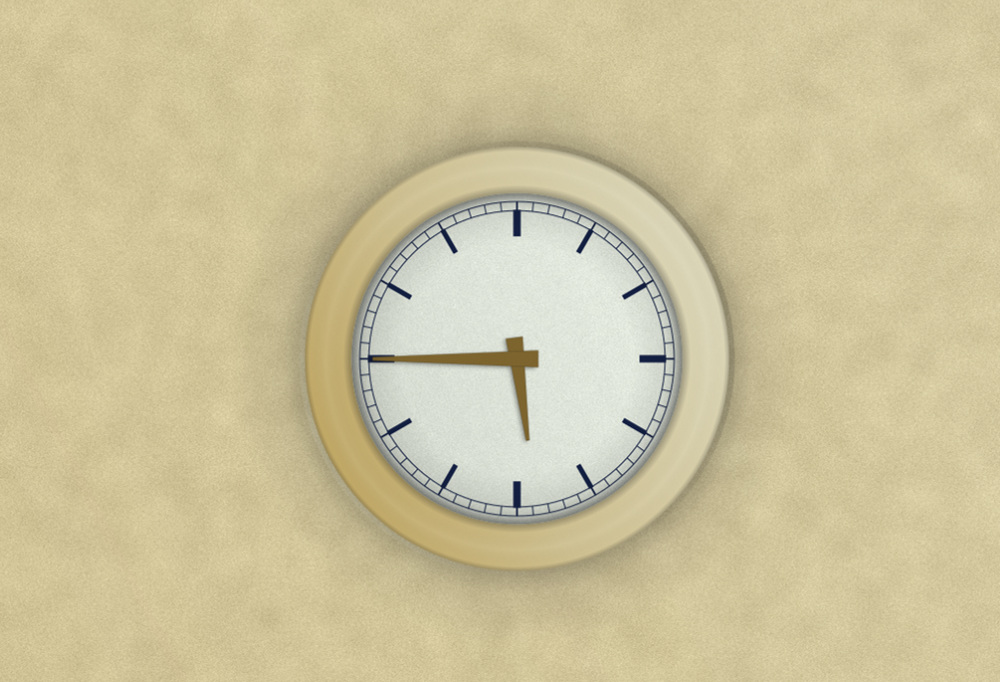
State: 5:45
